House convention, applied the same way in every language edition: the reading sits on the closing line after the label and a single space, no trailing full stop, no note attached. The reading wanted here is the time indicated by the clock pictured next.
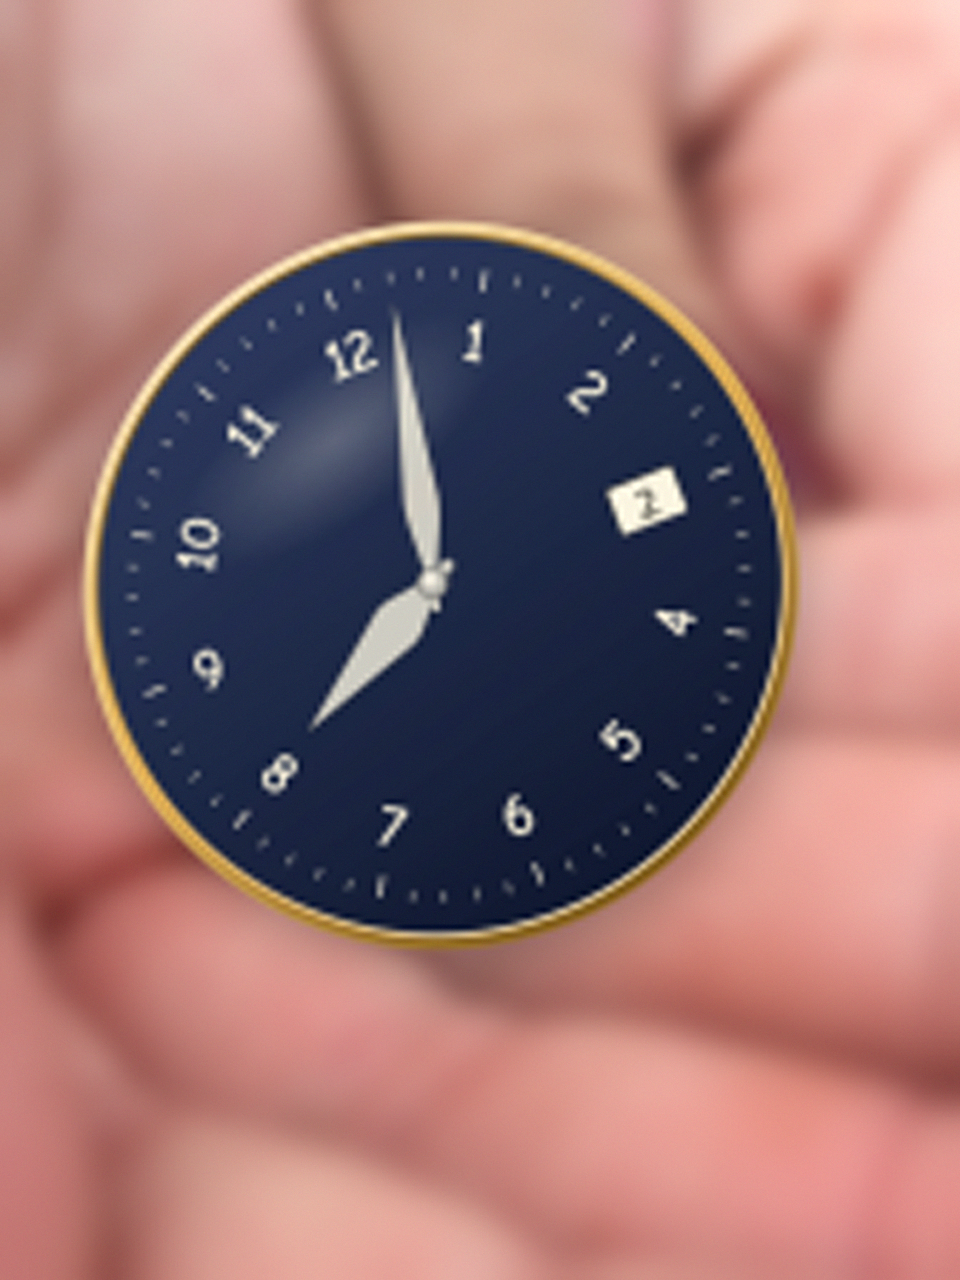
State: 8:02
